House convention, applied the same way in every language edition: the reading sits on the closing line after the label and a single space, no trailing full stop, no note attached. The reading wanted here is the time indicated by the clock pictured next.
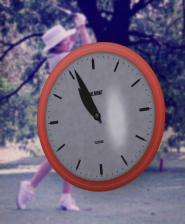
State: 10:56
